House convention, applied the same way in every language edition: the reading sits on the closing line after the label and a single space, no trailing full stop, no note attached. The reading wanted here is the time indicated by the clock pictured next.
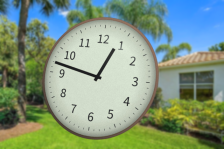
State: 12:47
